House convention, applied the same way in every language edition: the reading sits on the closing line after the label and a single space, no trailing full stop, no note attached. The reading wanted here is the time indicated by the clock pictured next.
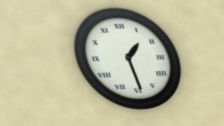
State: 1:29
